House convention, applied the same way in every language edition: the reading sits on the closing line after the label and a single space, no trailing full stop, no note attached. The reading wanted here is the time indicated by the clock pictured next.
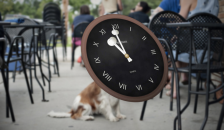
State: 10:59
